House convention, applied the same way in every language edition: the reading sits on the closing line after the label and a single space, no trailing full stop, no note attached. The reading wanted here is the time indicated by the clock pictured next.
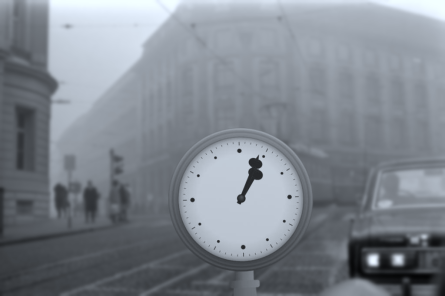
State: 1:04
